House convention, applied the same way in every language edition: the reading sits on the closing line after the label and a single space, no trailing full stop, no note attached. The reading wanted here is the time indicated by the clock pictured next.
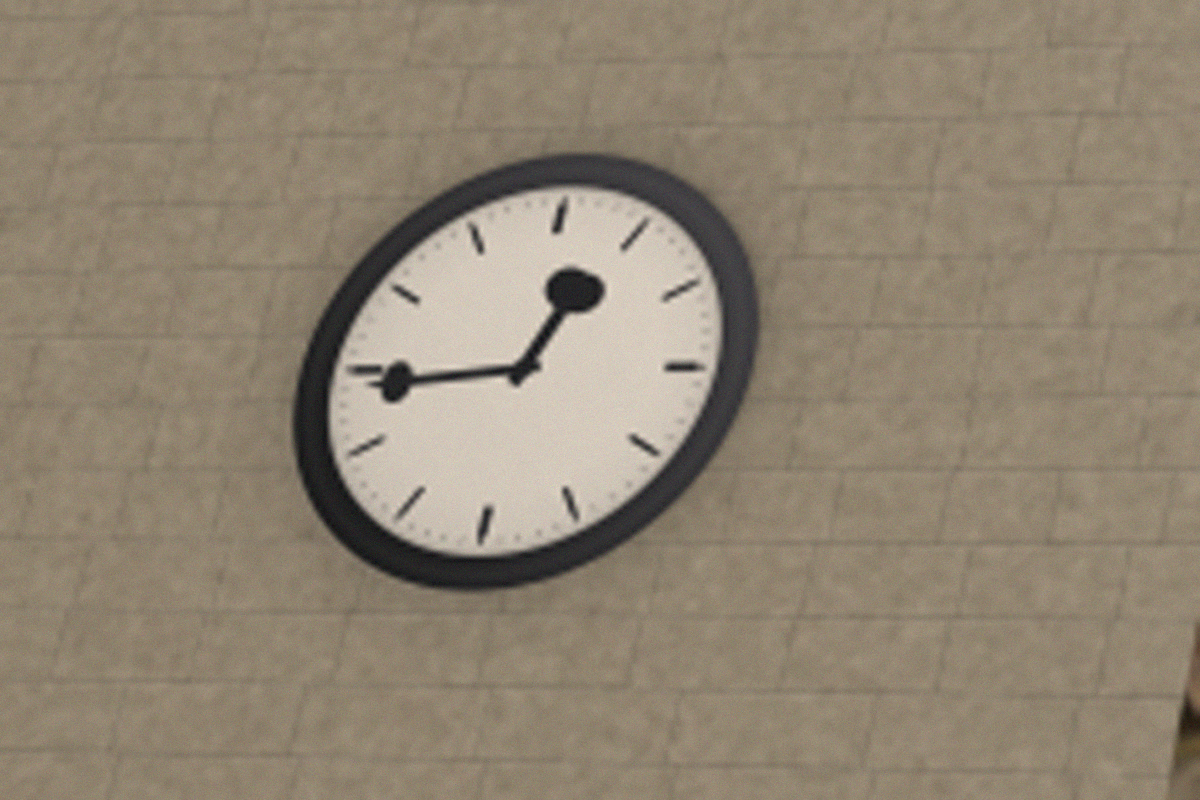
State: 12:44
